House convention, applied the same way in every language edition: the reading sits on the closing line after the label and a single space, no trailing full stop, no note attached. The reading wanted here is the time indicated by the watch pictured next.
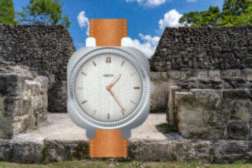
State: 1:24
